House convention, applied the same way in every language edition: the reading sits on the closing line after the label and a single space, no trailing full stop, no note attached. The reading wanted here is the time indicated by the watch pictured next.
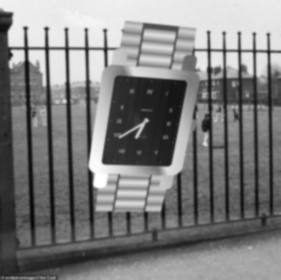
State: 6:39
